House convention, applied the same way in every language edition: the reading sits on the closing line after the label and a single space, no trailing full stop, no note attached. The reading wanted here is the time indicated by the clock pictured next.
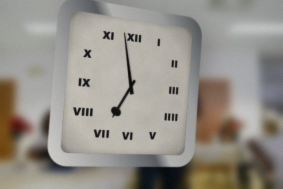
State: 6:58
